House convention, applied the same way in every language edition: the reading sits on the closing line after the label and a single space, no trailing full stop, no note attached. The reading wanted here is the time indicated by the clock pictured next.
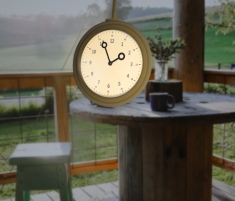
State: 1:56
